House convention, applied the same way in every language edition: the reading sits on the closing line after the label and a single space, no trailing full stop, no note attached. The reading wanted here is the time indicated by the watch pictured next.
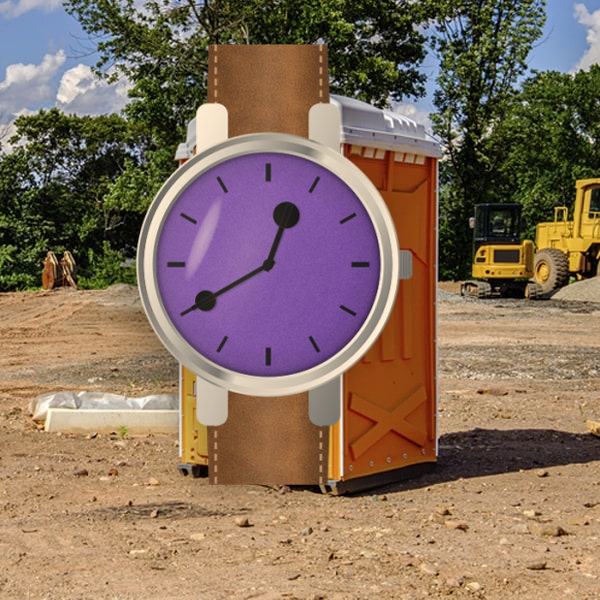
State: 12:40
